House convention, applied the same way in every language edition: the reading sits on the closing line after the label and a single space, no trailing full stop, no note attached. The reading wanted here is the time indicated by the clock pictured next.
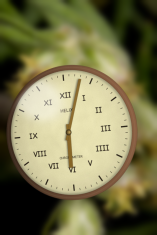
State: 6:03
